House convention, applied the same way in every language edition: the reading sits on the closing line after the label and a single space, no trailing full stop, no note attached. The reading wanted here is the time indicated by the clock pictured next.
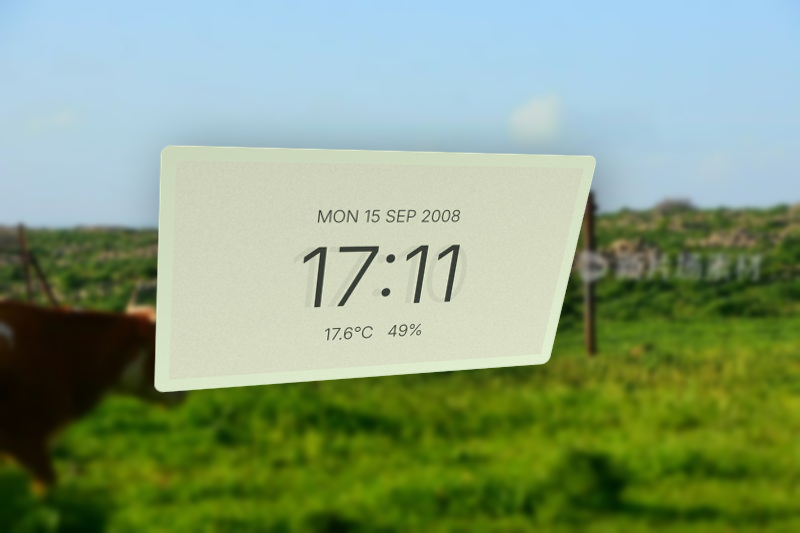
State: 17:11
